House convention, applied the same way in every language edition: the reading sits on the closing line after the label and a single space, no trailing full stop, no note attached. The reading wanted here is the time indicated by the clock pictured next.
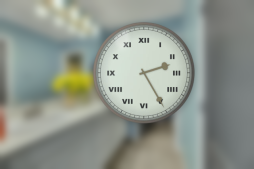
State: 2:25
